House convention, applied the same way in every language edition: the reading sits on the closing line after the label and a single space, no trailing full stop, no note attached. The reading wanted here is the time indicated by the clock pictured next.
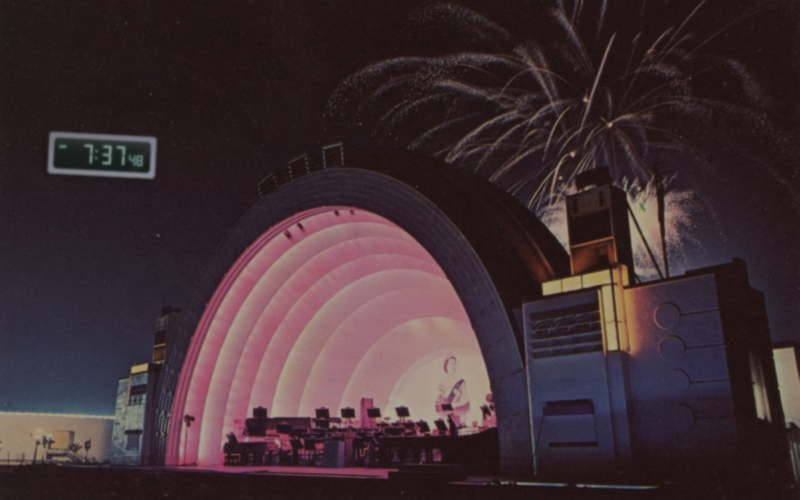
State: 7:37
